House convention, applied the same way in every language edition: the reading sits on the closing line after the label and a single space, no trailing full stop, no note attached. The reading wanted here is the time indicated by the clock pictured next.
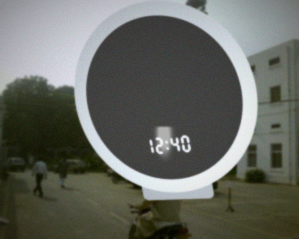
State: 12:40
